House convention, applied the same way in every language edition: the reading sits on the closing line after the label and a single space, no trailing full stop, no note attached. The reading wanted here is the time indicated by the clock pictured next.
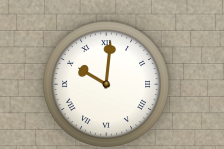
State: 10:01
